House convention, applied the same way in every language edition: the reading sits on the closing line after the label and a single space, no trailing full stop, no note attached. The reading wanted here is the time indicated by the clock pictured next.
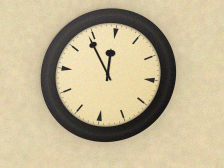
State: 11:54
